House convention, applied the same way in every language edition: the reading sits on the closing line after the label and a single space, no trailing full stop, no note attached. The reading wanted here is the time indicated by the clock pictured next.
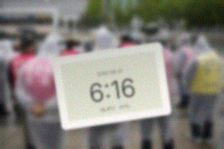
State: 6:16
